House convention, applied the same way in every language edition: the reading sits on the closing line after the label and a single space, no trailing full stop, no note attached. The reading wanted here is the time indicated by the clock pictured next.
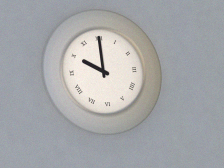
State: 10:00
